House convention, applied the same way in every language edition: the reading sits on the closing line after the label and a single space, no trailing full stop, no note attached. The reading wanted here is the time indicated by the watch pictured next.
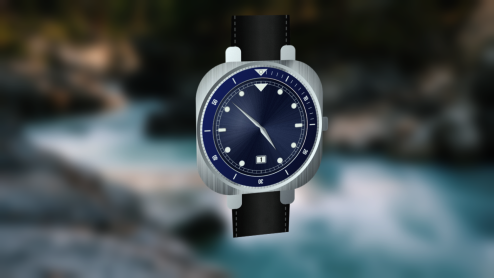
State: 4:52
